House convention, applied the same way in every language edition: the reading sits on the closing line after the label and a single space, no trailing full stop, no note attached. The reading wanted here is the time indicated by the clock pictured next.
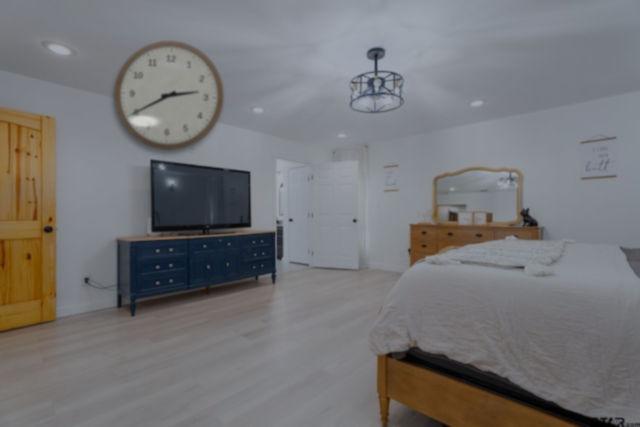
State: 2:40
